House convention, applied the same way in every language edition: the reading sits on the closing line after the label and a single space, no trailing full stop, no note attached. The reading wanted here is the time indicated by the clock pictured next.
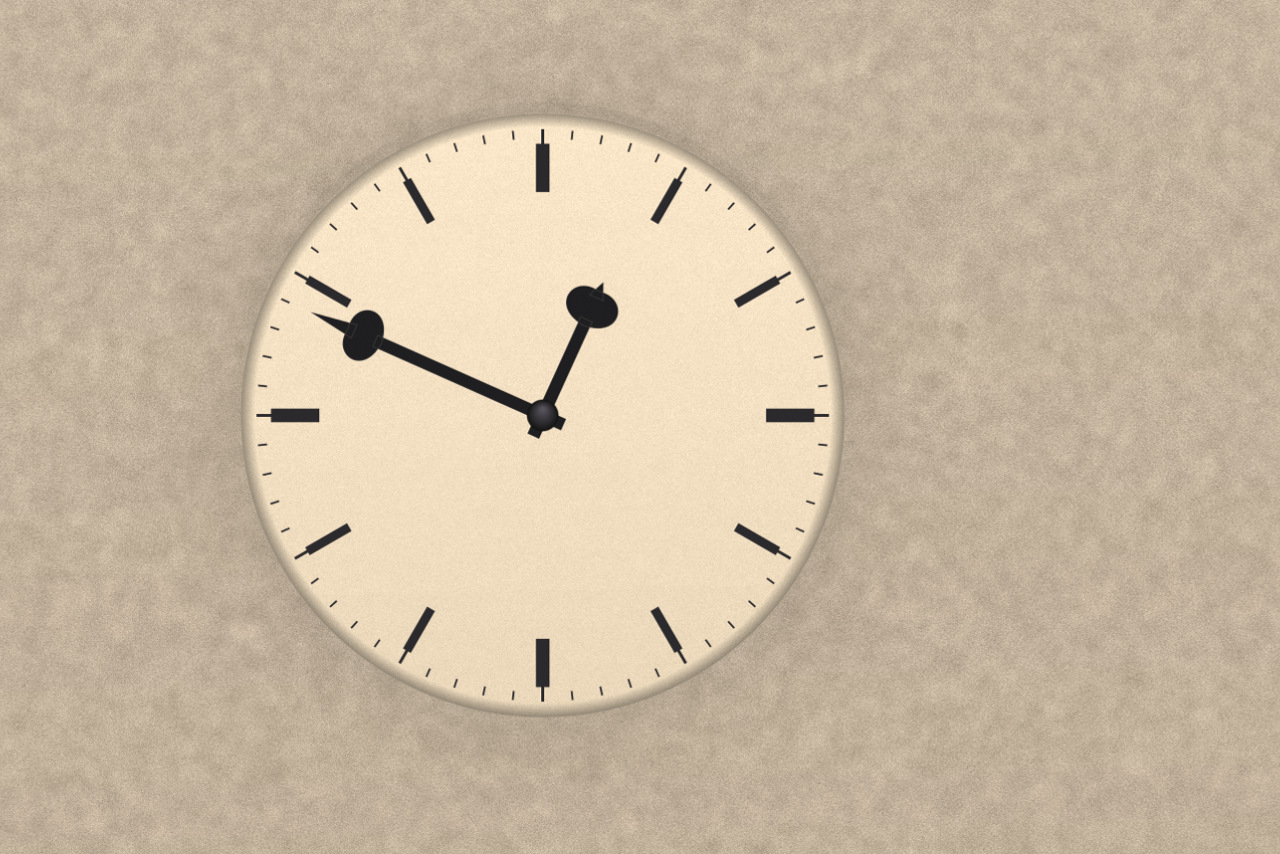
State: 12:49
